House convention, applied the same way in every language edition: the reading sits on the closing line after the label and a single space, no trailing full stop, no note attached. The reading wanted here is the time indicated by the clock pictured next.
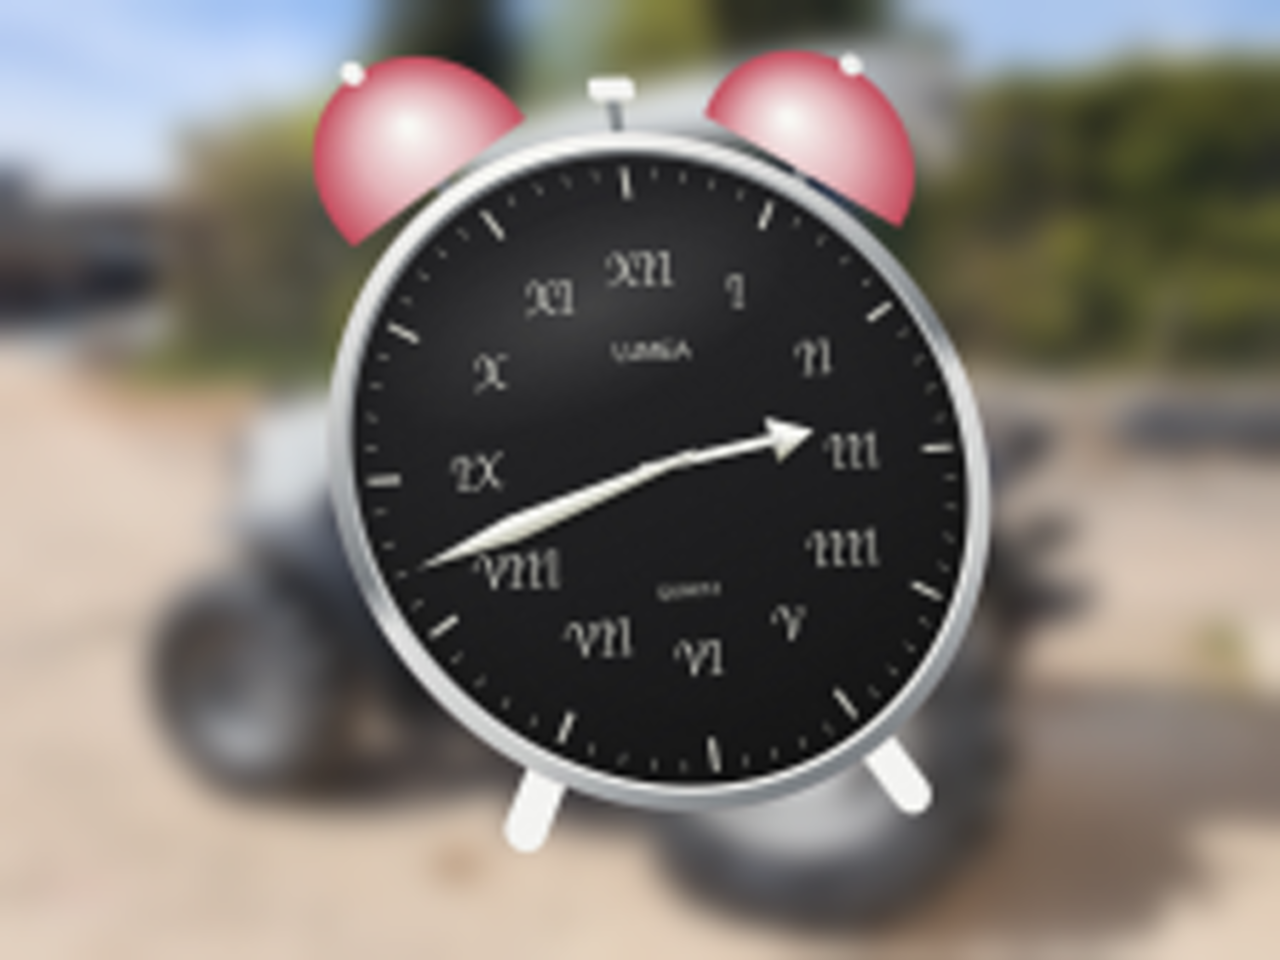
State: 2:42
